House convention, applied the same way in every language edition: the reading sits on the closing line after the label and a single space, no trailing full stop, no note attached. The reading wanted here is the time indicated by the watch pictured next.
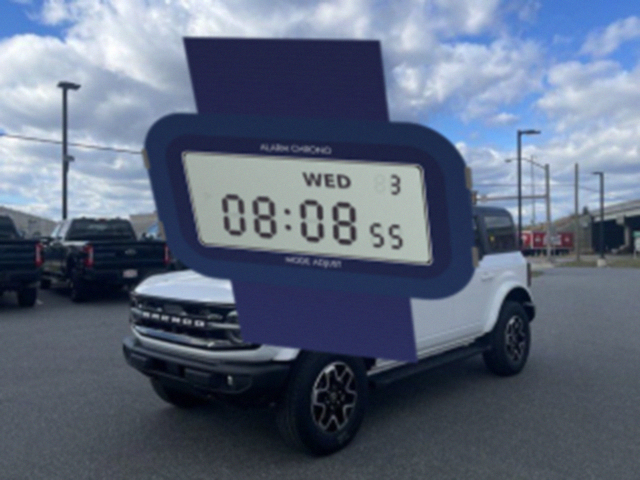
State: 8:08:55
